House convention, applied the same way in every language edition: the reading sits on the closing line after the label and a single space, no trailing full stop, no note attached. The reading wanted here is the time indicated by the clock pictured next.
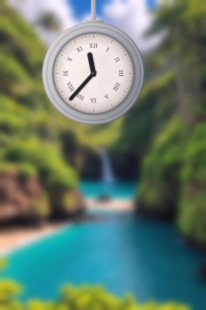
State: 11:37
